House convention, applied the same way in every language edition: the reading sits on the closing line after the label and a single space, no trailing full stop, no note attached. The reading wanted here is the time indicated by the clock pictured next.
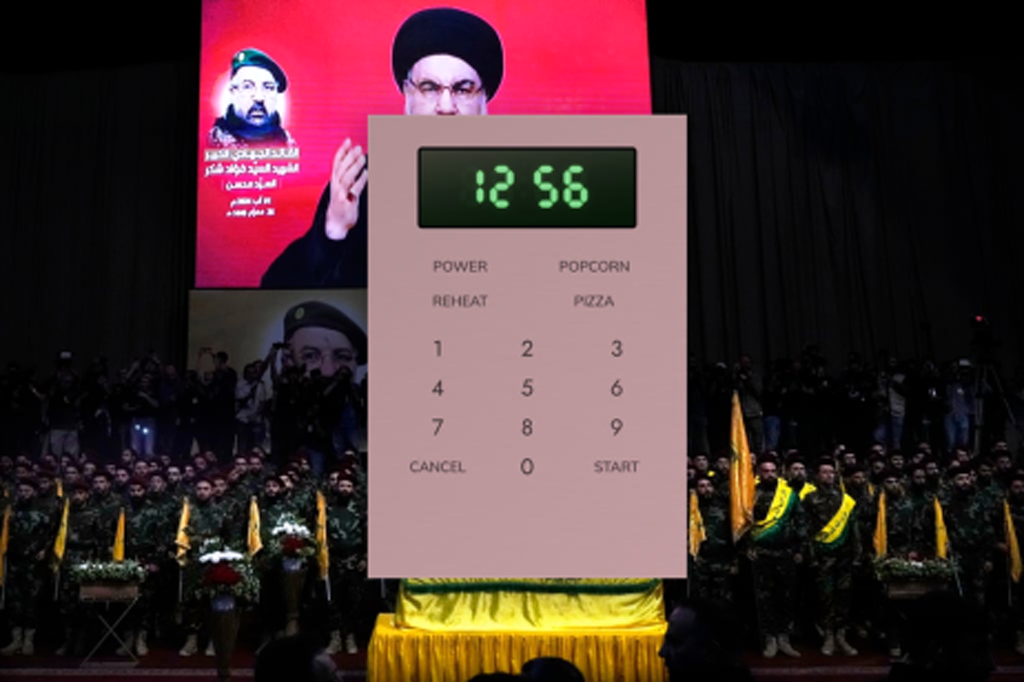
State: 12:56
